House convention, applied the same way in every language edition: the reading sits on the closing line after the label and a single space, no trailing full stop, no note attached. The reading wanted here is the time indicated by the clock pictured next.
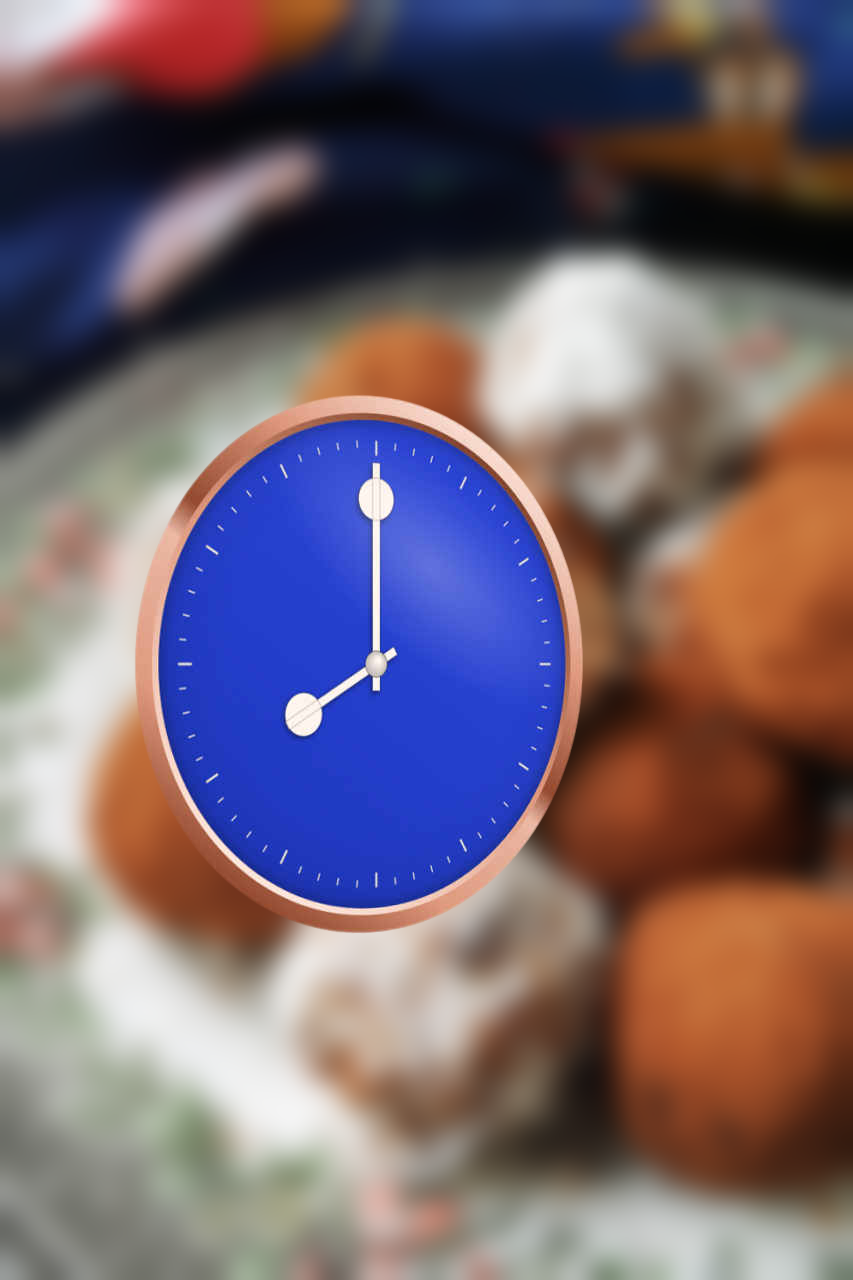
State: 8:00
